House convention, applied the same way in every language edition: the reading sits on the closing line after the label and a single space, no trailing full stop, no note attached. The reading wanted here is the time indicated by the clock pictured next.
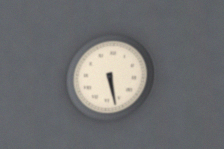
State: 5:27
